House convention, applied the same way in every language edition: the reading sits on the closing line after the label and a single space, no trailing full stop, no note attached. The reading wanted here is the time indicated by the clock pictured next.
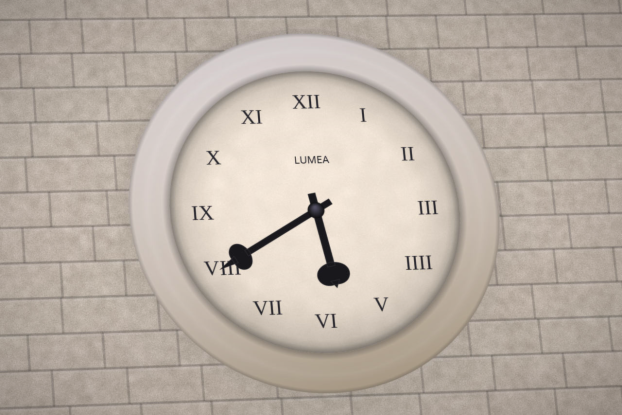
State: 5:40
